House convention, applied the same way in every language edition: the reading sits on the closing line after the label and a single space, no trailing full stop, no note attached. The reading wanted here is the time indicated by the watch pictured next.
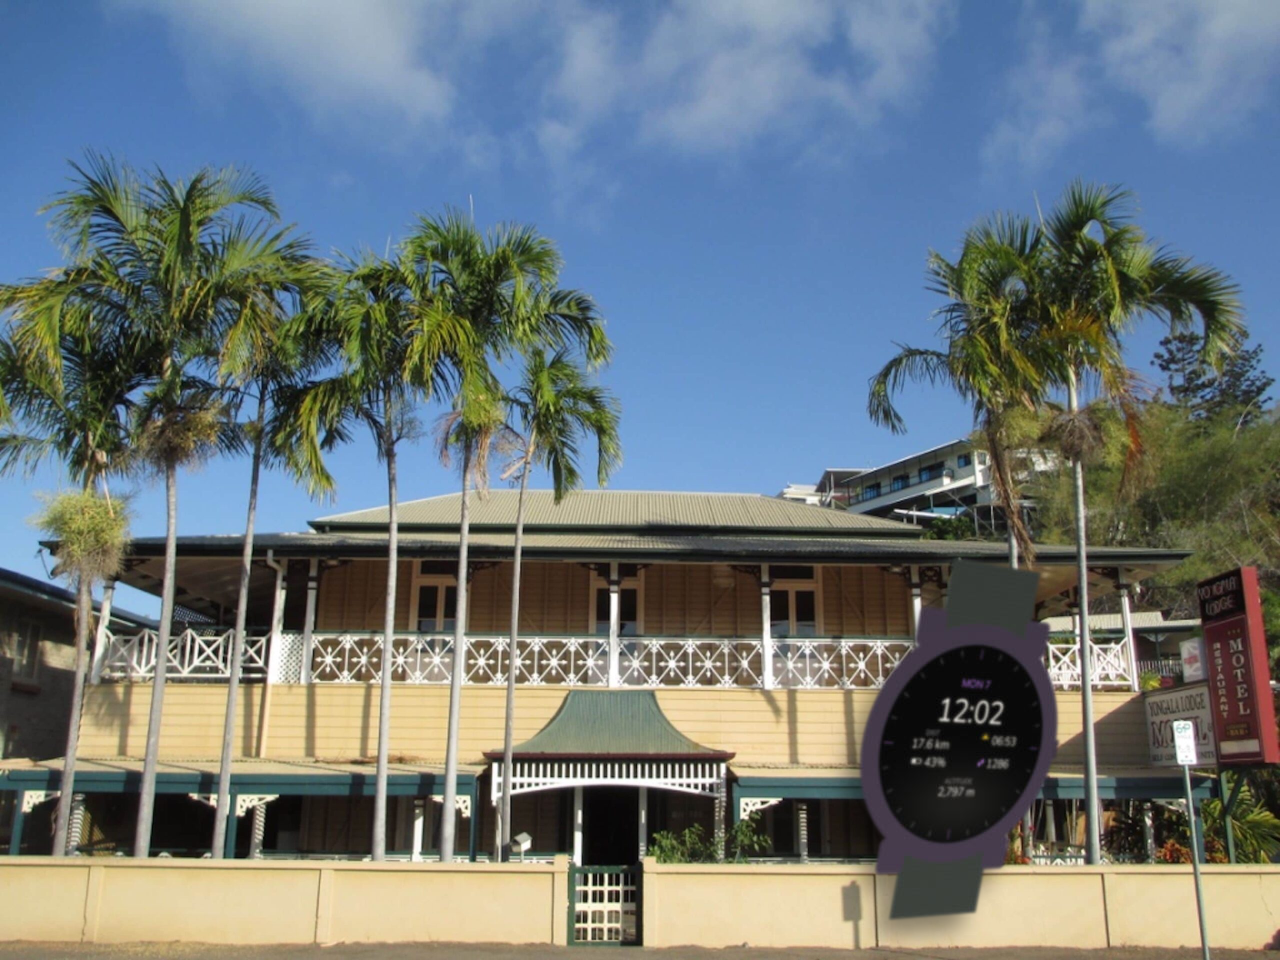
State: 12:02
